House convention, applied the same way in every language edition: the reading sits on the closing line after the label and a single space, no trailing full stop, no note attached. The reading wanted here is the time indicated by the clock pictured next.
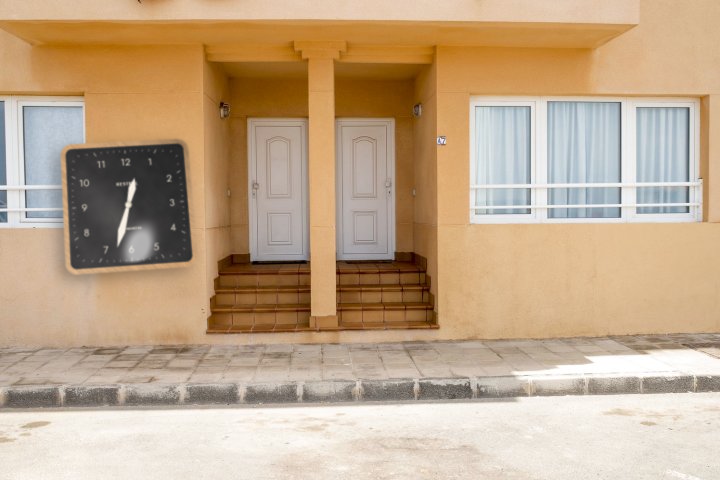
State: 12:33
